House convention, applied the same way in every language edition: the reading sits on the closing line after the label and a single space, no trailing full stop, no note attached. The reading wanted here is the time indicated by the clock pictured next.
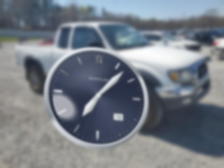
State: 7:07
